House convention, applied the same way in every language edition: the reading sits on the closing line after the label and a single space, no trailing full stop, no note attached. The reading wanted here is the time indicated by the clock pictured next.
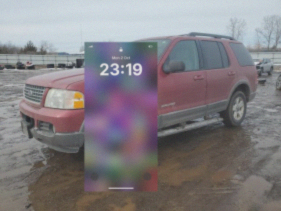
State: 23:19
